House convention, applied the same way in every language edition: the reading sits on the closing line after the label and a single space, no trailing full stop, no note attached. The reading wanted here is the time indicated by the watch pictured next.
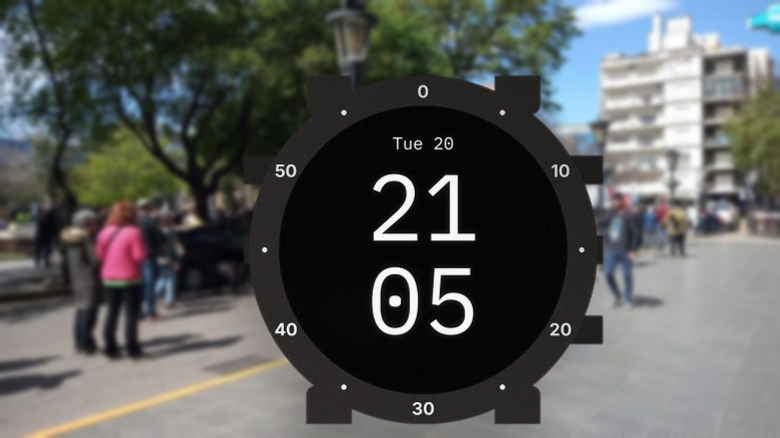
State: 21:05
